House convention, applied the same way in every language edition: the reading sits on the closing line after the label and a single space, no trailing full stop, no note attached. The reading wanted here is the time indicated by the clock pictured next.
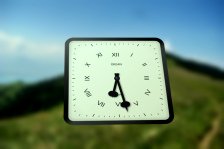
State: 6:28
